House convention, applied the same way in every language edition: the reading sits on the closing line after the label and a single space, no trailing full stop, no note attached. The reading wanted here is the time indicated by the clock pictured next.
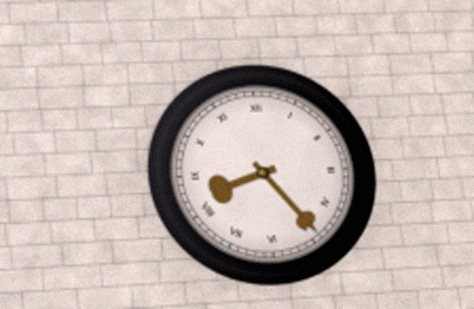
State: 8:24
